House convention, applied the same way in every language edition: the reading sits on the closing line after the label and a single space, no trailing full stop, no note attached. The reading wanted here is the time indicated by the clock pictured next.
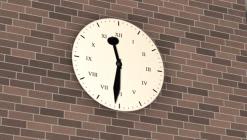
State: 11:31
